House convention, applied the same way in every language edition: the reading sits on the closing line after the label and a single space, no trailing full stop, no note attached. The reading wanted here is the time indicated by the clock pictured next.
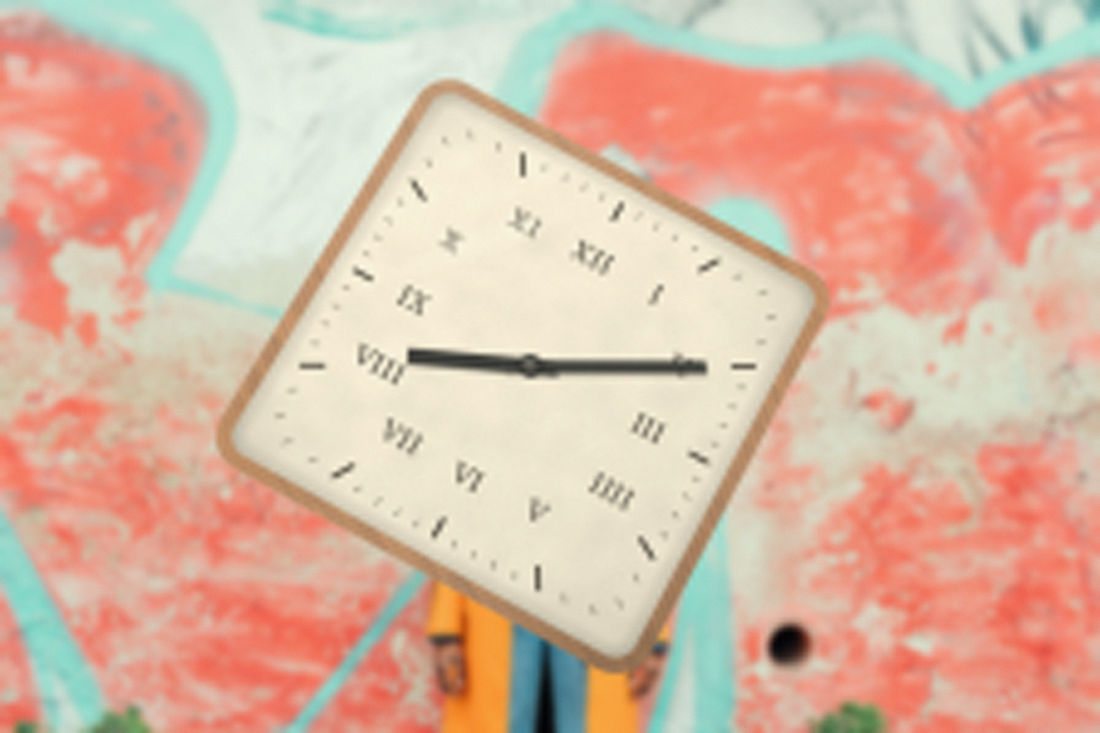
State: 8:10
